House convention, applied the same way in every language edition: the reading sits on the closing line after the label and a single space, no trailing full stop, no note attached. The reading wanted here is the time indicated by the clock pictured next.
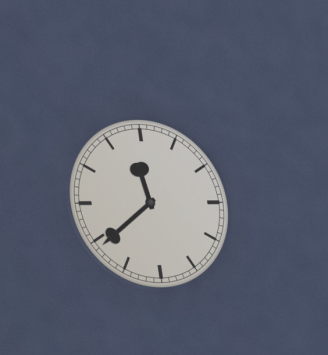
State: 11:39
